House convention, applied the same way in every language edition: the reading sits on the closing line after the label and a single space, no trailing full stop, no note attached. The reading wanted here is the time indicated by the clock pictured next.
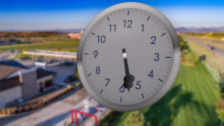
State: 5:28
